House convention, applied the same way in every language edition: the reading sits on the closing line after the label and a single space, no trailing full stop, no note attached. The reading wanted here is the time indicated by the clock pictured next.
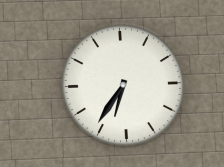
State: 6:36
